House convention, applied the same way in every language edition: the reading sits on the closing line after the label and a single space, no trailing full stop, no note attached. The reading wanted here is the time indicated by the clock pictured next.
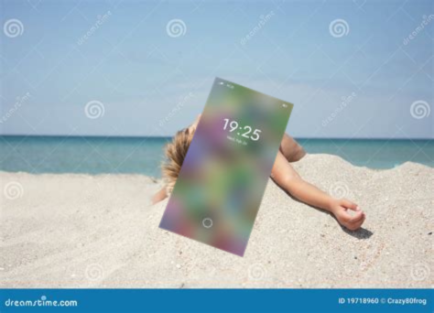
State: 19:25
